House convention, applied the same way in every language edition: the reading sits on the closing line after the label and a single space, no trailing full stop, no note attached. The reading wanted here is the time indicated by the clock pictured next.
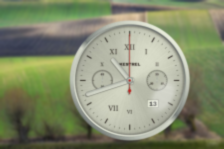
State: 10:42
